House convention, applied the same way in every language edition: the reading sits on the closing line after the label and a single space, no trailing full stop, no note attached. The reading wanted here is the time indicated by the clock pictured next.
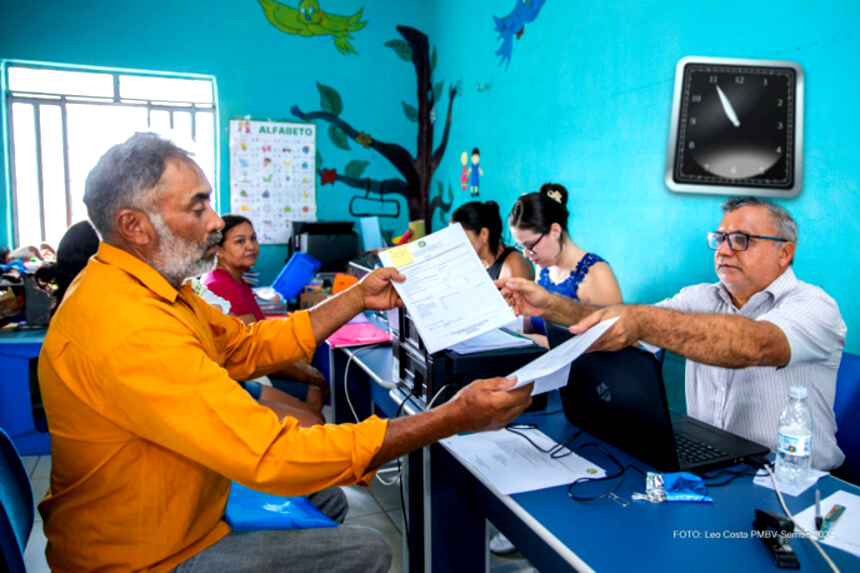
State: 10:55
